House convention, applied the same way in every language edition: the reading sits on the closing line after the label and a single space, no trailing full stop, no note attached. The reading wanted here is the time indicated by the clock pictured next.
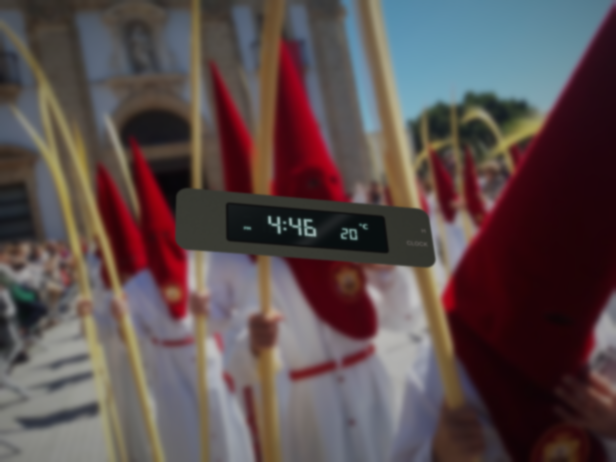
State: 4:46
